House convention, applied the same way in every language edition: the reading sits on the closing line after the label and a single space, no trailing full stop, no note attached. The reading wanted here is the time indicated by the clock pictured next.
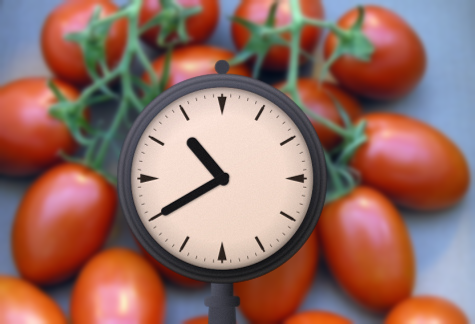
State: 10:40
